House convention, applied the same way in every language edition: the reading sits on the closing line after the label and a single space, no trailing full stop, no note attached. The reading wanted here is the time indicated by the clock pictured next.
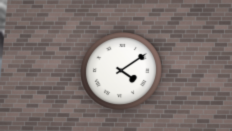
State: 4:09
